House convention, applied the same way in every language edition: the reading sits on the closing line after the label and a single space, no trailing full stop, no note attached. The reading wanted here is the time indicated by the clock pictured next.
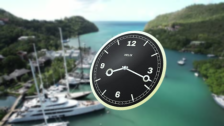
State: 8:18
